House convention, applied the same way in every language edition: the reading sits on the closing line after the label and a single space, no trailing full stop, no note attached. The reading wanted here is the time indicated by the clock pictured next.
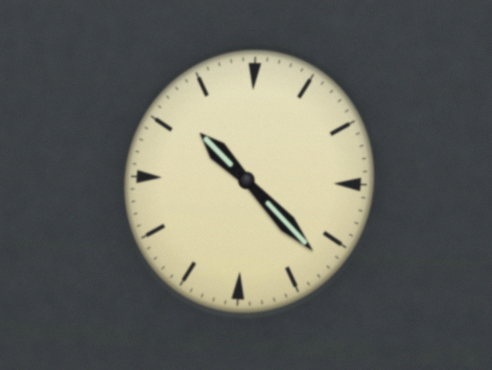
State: 10:22
